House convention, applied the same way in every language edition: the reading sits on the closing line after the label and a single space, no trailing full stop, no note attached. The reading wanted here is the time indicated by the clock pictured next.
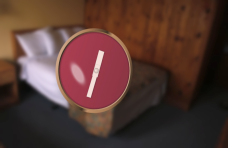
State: 12:33
